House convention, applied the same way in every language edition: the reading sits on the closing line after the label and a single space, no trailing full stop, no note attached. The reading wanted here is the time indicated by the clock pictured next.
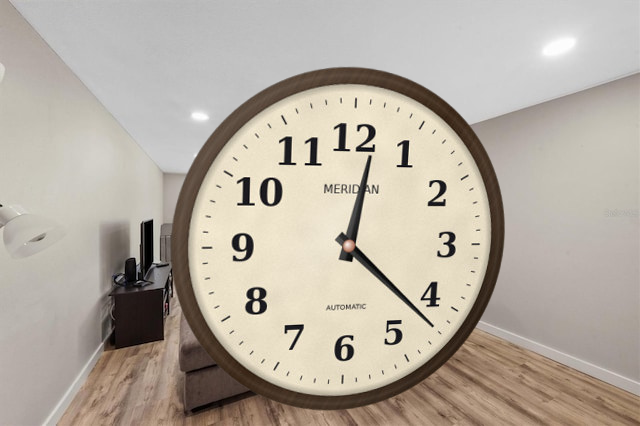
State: 12:22
